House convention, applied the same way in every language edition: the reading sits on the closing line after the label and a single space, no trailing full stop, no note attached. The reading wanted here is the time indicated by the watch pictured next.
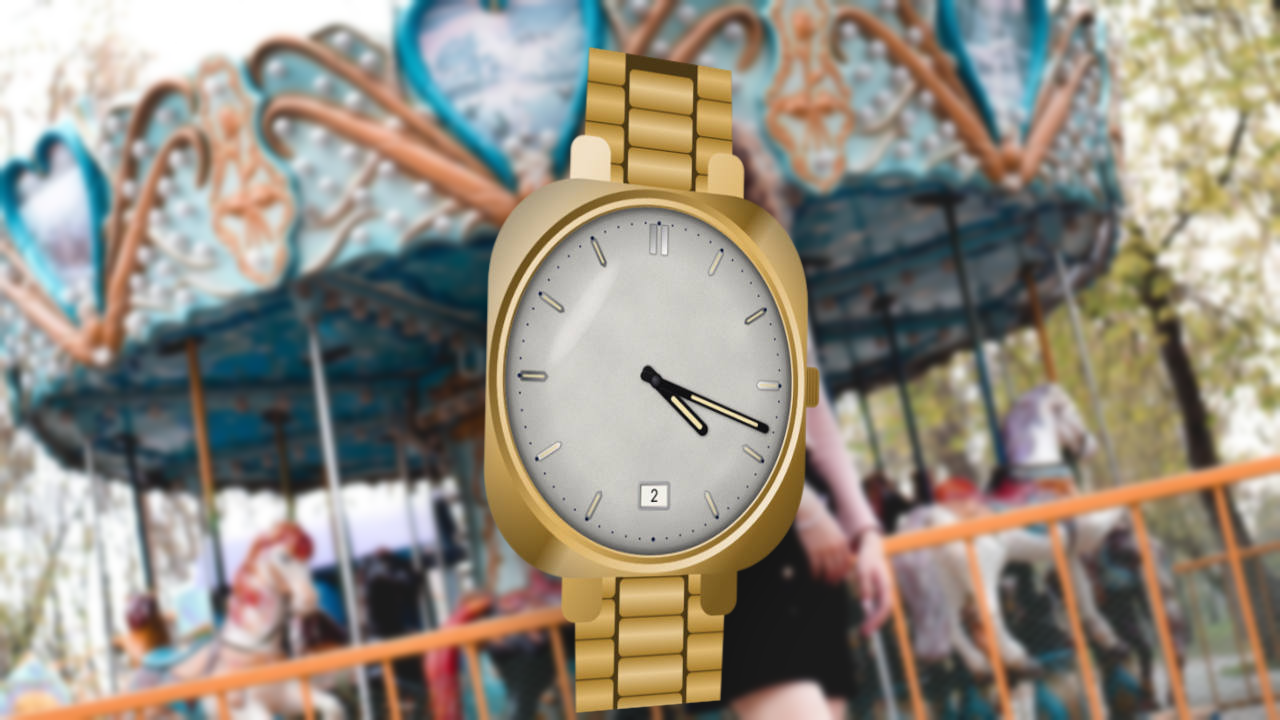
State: 4:18
